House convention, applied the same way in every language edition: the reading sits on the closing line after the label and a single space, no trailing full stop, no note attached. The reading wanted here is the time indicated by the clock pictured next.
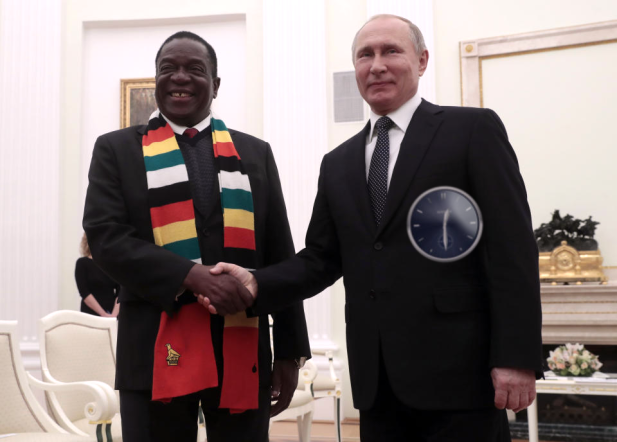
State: 12:30
